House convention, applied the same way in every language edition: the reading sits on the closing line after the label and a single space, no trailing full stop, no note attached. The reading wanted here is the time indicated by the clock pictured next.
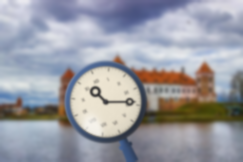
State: 11:19
